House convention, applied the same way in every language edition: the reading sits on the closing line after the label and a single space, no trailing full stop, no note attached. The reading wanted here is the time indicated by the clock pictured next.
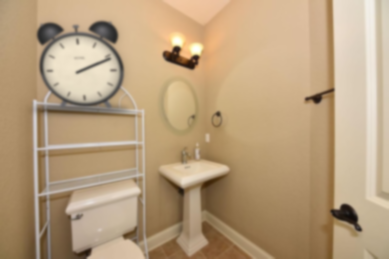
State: 2:11
